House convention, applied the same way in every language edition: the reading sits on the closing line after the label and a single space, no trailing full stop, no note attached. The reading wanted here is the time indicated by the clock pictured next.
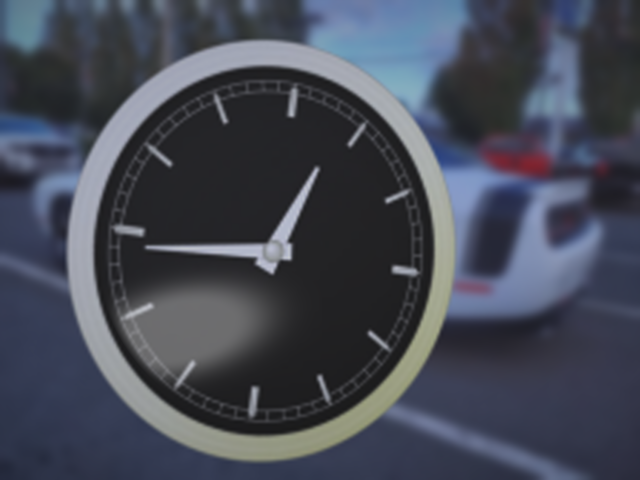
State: 12:44
